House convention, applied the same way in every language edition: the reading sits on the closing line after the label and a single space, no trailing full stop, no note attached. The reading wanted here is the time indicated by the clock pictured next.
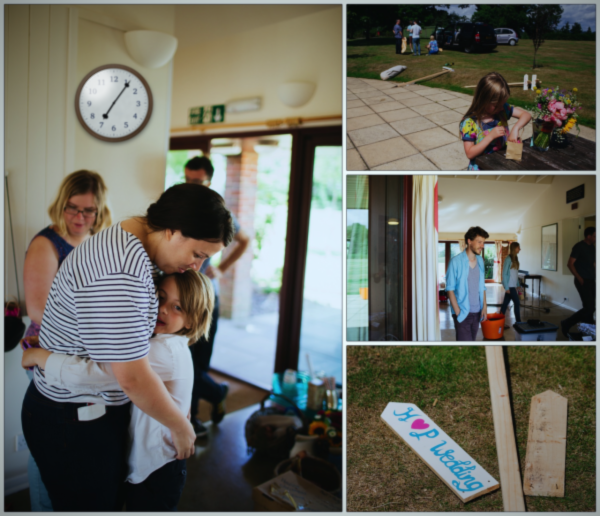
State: 7:06
